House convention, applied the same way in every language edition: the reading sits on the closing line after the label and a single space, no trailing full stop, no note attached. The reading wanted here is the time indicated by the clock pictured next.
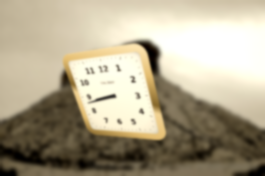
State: 8:43
